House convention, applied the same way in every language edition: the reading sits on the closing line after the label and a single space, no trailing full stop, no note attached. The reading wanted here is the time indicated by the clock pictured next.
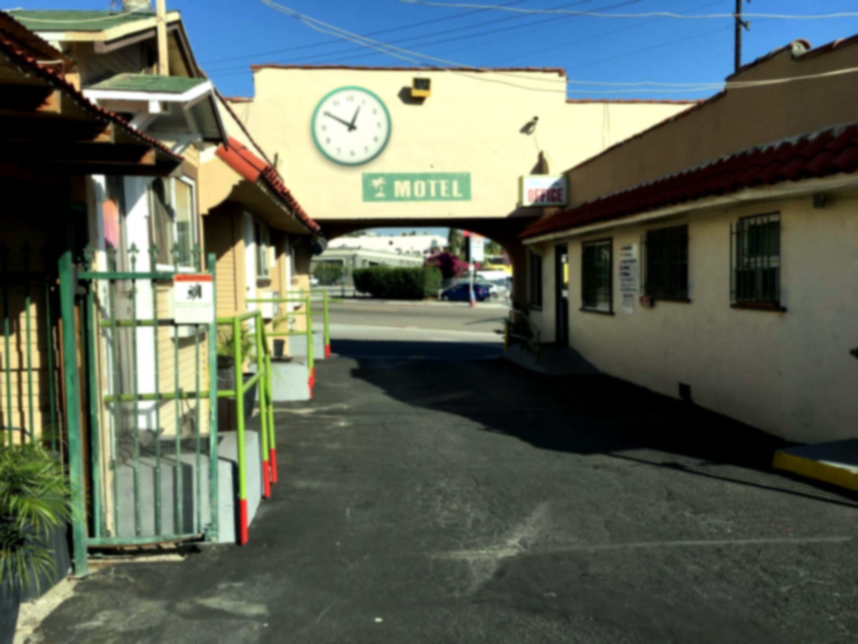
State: 12:50
